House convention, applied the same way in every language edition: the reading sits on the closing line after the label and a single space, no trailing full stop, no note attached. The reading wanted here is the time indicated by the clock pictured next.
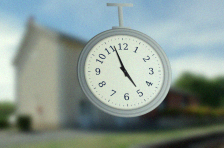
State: 4:57
